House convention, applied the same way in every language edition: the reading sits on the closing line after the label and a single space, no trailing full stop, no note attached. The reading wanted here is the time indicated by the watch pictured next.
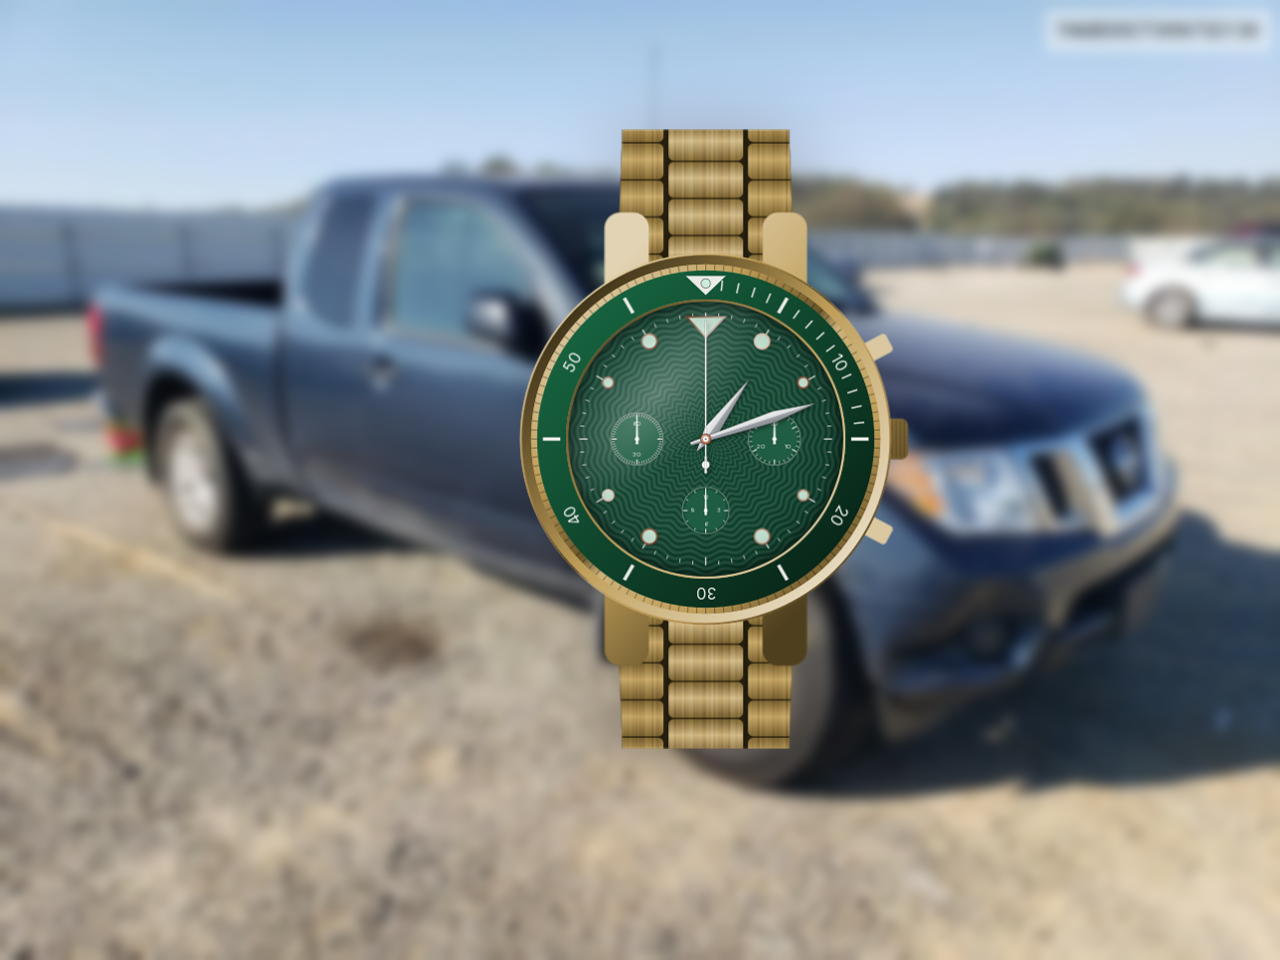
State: 1:12
